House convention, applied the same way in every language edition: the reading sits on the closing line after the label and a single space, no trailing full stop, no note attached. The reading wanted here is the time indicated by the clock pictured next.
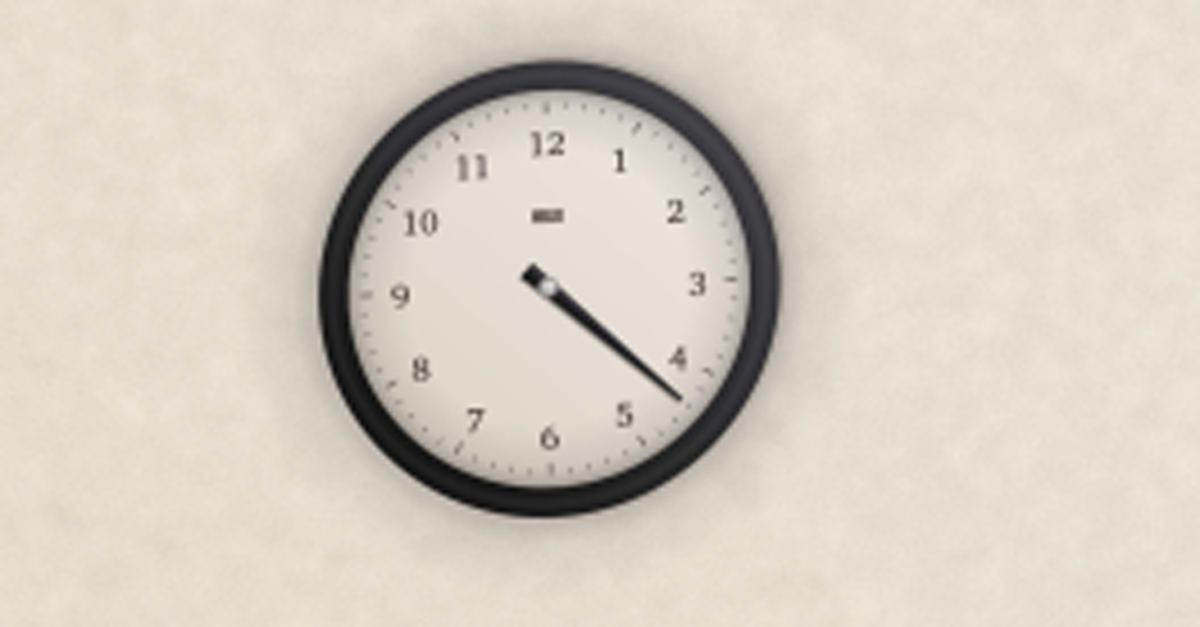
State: 4:22
